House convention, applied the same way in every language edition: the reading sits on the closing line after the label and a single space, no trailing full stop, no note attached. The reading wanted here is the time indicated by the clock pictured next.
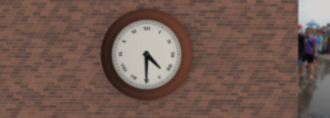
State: 4:30
